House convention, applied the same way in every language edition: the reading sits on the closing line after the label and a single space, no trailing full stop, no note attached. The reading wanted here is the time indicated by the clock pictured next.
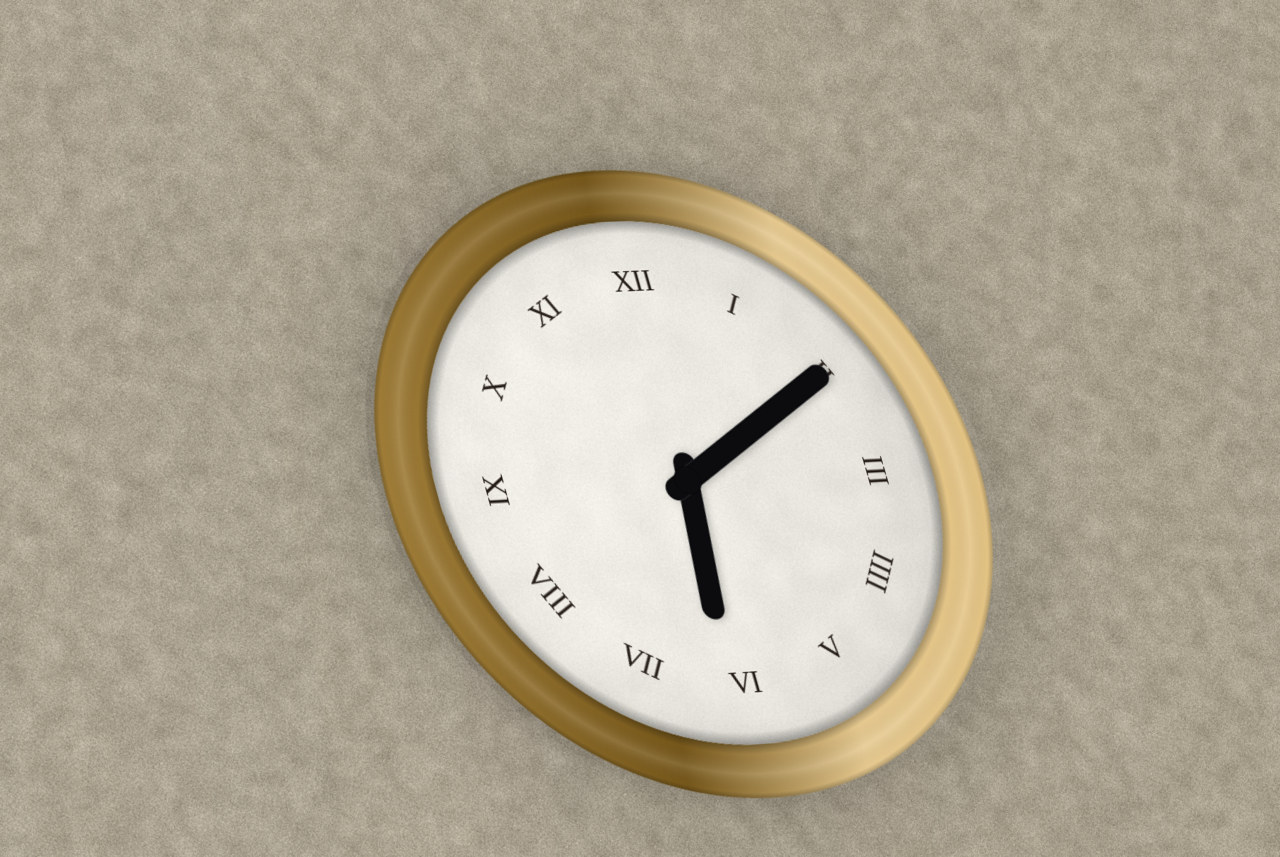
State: 6:10
